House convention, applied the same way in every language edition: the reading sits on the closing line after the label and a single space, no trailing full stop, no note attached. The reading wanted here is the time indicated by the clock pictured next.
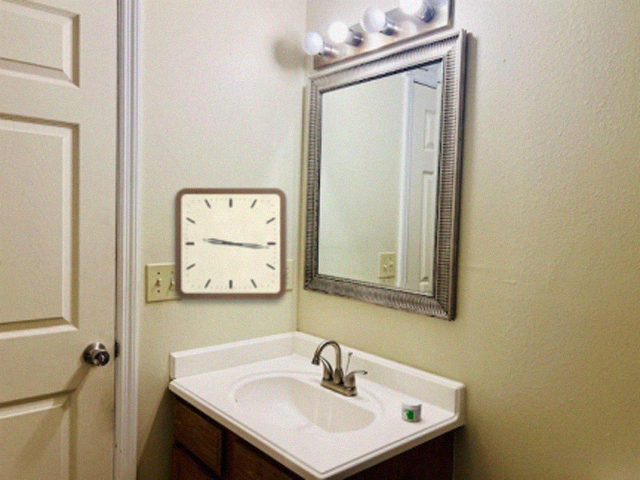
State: 9:16
